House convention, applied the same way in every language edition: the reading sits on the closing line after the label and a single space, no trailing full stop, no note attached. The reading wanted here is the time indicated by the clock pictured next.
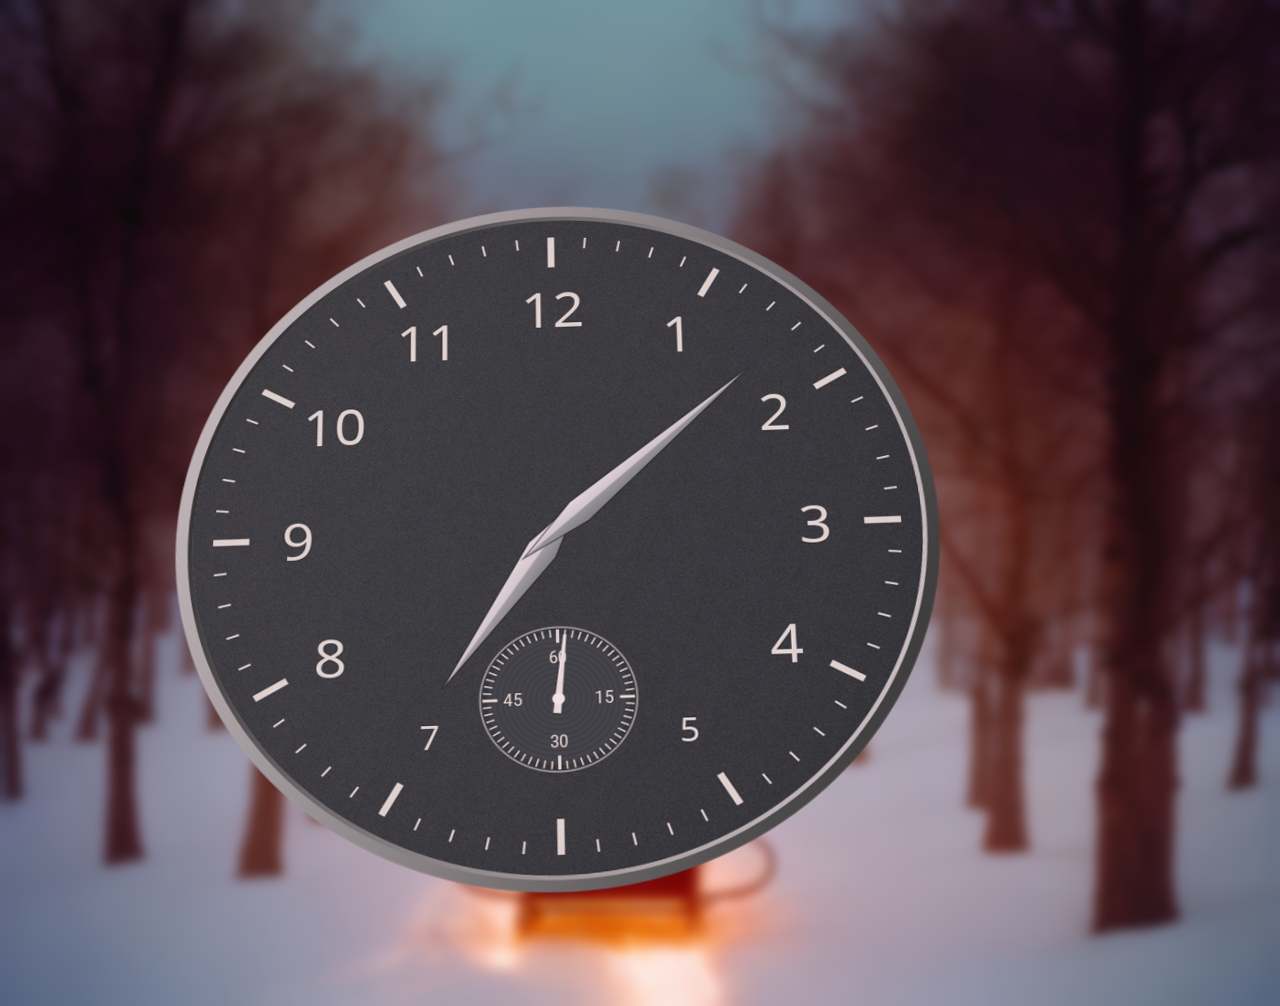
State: 7:08:01
